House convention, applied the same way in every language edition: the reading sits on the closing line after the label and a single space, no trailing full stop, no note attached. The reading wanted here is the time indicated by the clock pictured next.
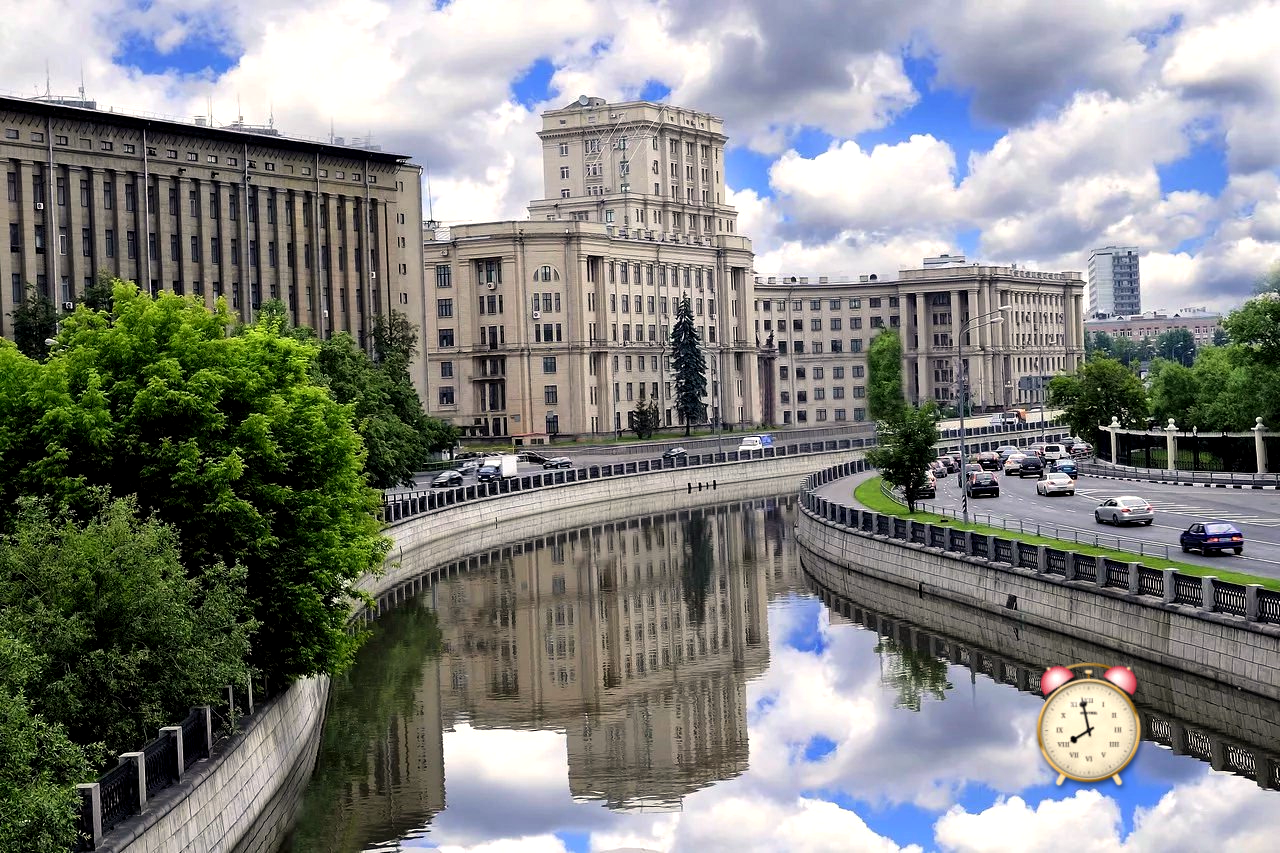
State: 7:58
